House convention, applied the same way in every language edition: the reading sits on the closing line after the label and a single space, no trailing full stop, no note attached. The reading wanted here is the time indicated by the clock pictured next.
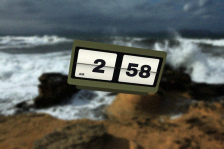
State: 2:58
